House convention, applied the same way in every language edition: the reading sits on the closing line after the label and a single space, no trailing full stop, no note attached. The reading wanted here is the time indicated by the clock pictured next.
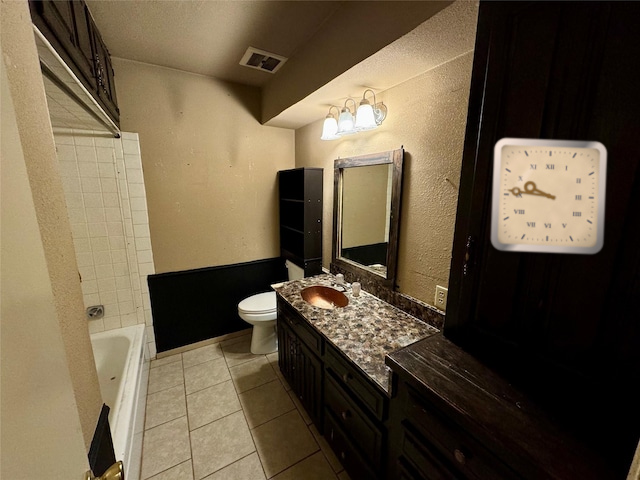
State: 9:46
